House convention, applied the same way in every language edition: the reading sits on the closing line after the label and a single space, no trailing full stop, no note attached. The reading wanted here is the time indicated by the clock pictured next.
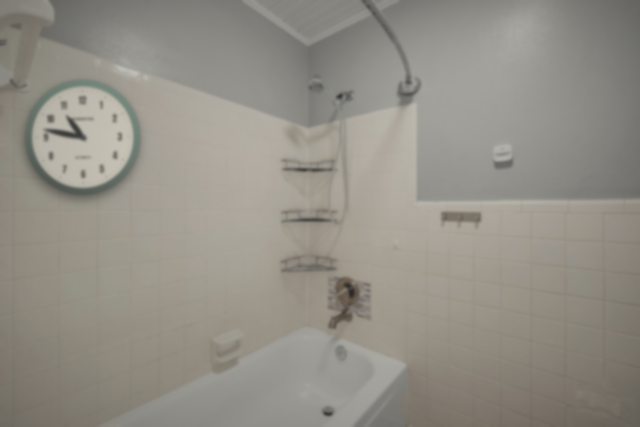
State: 10:47
